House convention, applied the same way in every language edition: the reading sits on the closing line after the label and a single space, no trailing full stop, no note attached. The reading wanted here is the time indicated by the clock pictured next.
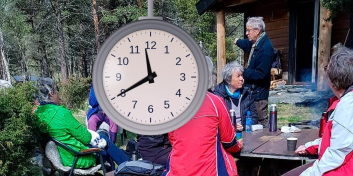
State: 11:40
